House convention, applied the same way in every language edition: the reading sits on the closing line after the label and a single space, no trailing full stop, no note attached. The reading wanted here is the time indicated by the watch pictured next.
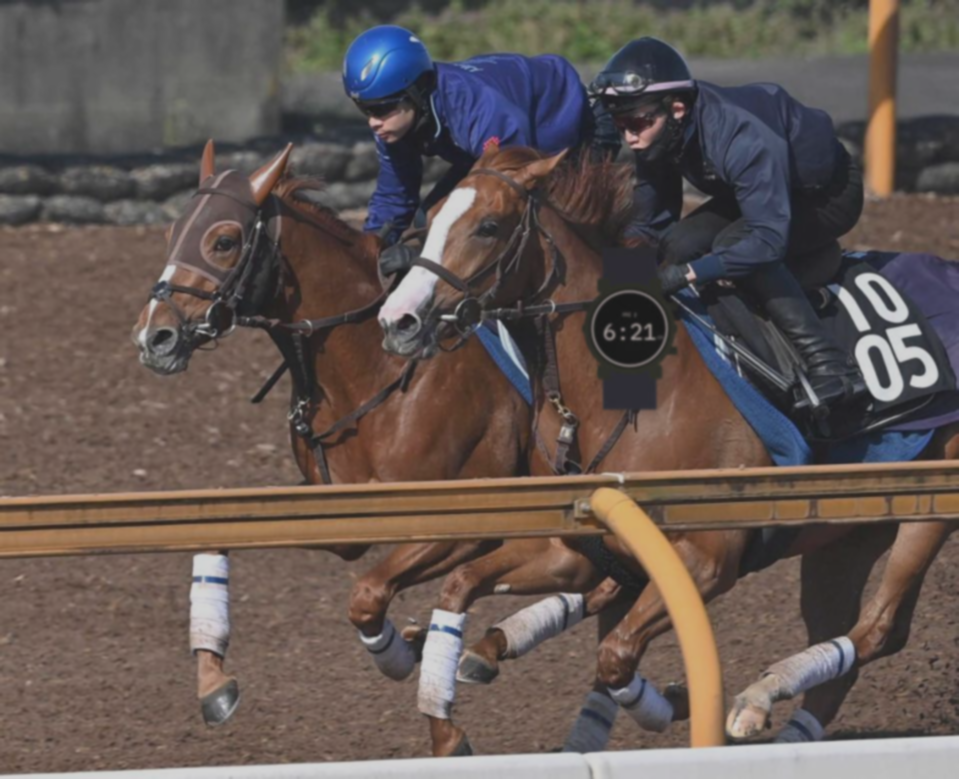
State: 6:21
